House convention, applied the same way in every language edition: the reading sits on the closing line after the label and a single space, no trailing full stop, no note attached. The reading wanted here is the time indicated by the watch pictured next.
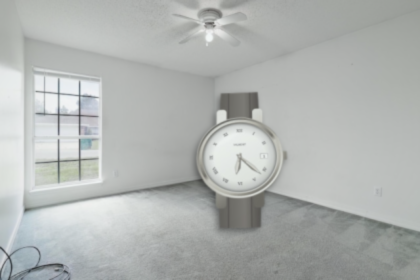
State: 6:22
